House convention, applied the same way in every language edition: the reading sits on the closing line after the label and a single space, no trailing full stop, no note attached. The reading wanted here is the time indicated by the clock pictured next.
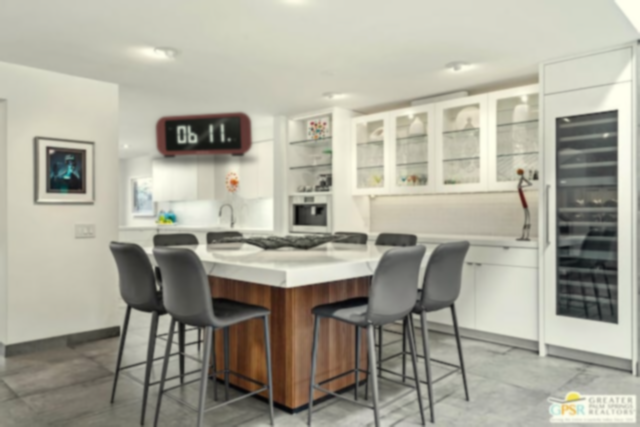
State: 6:11
